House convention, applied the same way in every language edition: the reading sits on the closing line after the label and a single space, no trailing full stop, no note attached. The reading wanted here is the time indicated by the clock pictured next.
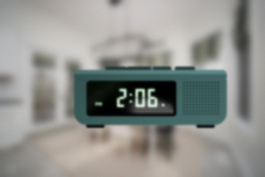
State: 2:06
